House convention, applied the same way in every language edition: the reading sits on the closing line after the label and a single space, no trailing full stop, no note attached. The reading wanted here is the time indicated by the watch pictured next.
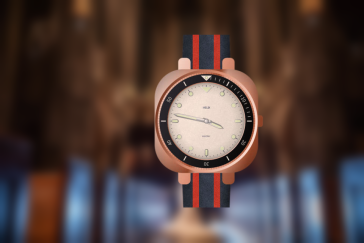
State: 3:47
